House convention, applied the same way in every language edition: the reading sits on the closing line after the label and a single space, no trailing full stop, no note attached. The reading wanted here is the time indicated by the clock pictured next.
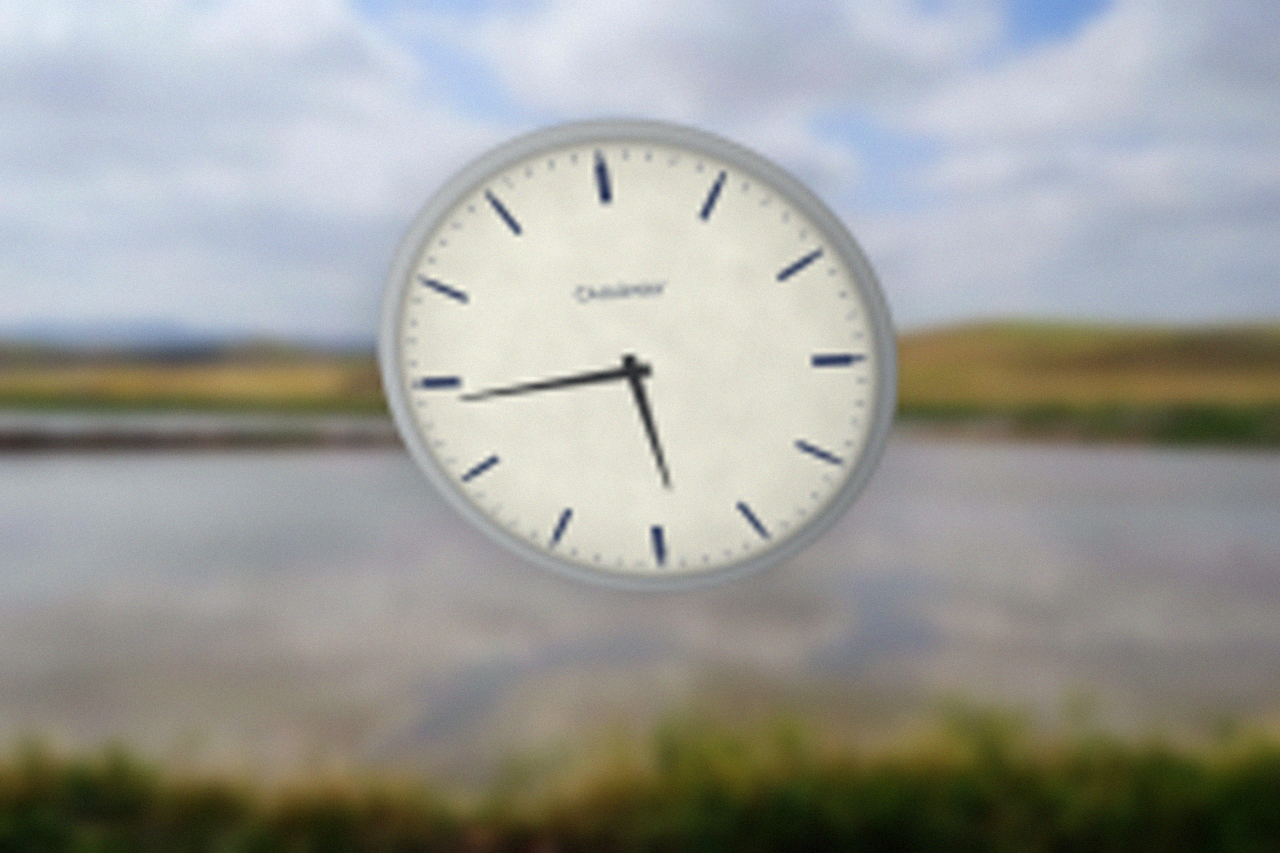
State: 5:44
